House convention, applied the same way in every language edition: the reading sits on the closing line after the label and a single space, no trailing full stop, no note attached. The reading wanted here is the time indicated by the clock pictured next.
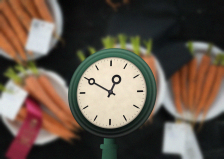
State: 12:50
